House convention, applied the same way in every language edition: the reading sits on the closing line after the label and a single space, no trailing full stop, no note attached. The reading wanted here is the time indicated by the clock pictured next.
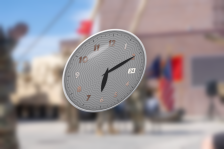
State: 6:10
